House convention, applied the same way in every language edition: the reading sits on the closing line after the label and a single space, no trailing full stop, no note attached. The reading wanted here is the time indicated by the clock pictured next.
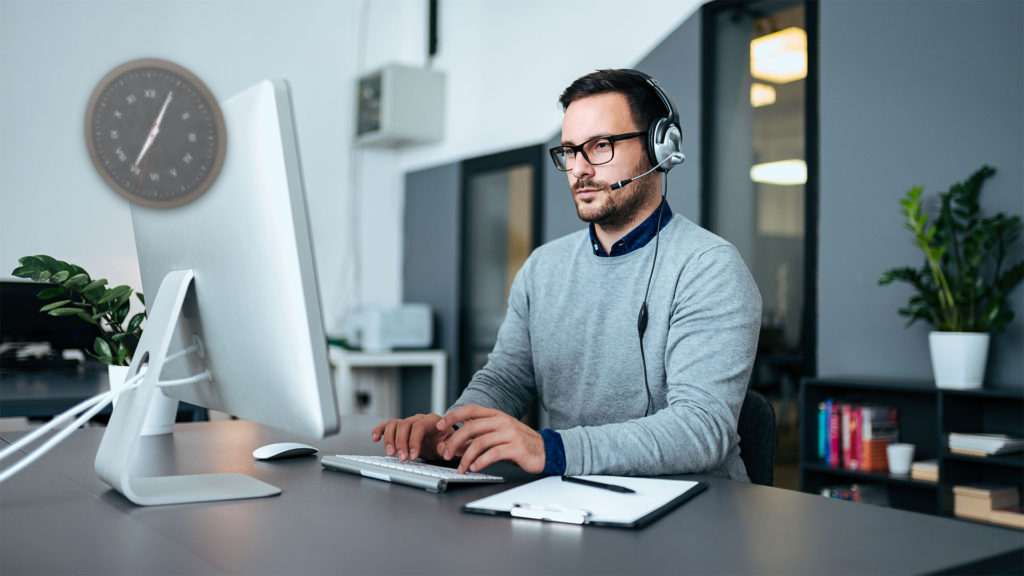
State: 7:04:33
